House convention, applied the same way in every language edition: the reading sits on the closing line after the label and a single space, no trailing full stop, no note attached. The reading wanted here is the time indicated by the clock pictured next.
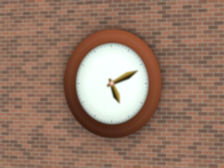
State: 5:11
